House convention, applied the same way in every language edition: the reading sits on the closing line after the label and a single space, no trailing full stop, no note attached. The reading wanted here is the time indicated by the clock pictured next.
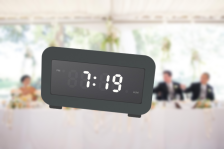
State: 7:19
